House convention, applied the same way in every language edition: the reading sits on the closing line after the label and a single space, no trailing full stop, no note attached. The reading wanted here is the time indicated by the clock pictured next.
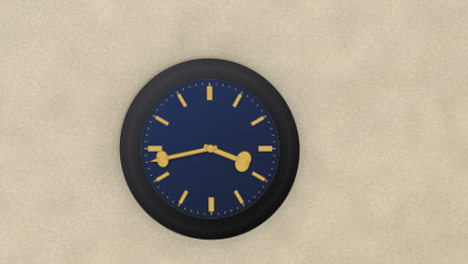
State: 3:43
